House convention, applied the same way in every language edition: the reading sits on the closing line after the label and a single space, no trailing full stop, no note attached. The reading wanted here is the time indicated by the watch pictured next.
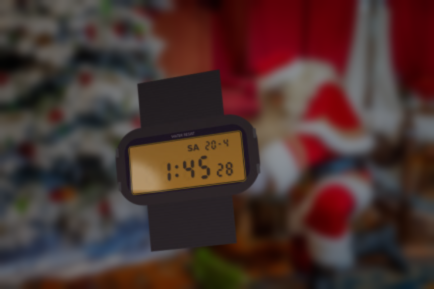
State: 1:45:28
